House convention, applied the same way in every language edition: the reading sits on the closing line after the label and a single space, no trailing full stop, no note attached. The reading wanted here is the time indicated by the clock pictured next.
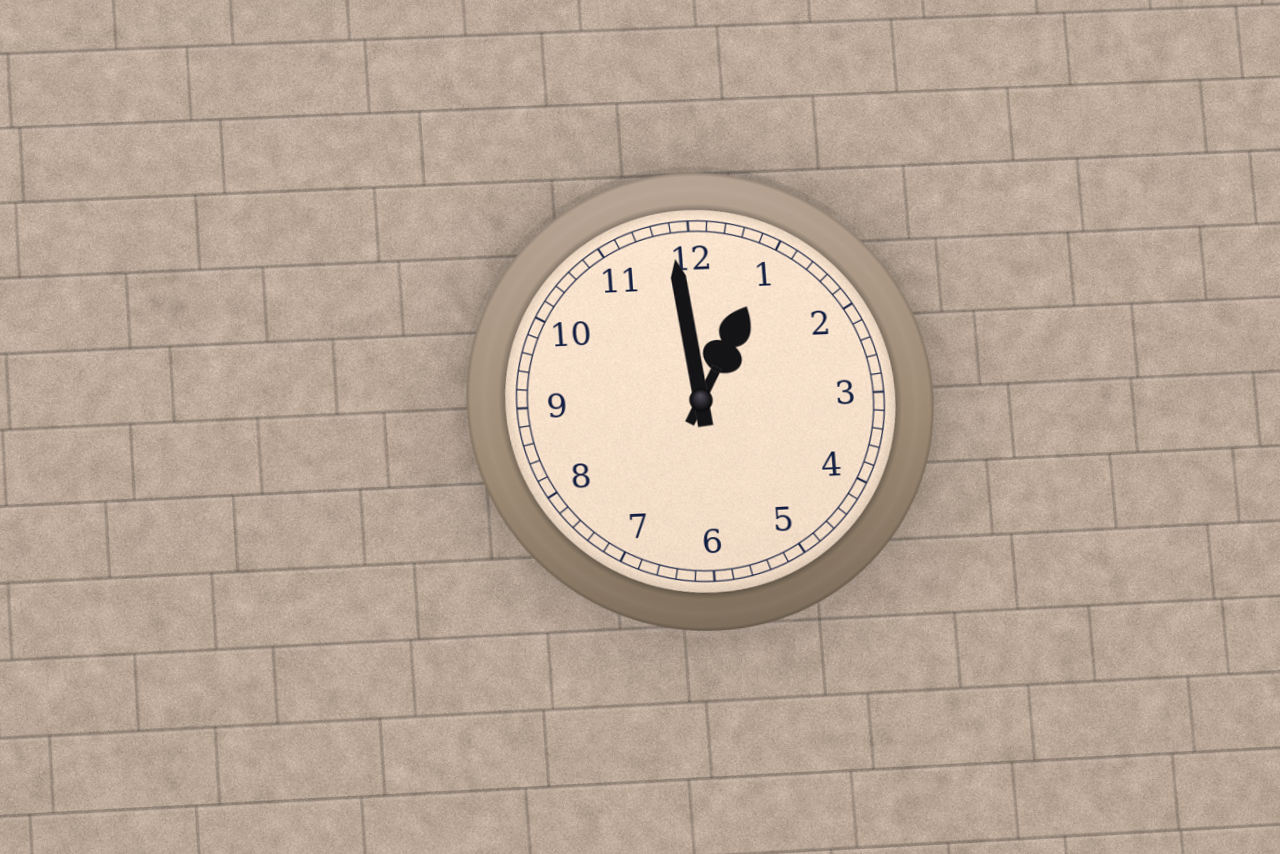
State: 12:59
